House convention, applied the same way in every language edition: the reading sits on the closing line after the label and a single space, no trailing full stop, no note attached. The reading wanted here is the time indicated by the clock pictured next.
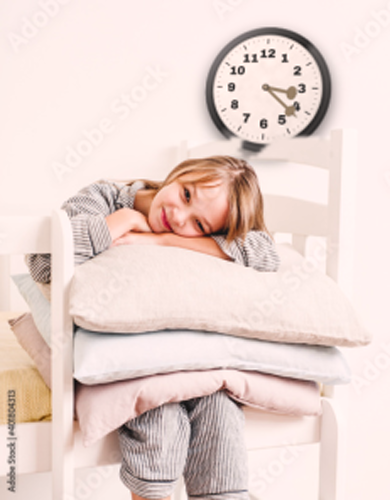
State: 3:22
